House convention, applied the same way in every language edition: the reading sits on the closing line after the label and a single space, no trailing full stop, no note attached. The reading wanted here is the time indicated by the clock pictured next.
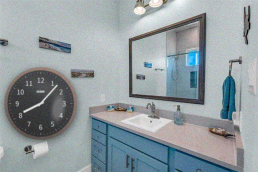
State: 8:07
